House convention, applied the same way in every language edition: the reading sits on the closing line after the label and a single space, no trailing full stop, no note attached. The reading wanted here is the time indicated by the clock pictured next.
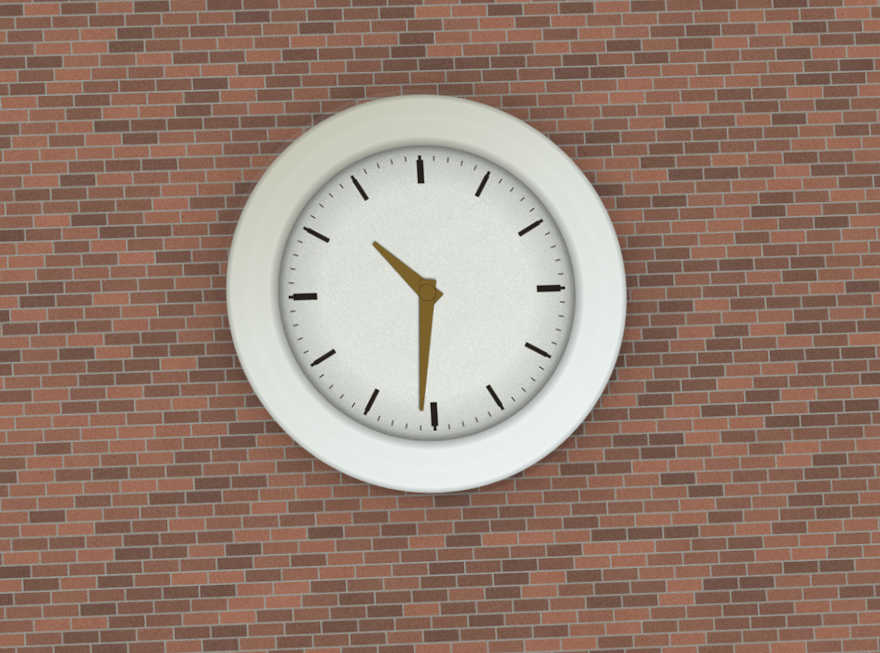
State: 10:31
